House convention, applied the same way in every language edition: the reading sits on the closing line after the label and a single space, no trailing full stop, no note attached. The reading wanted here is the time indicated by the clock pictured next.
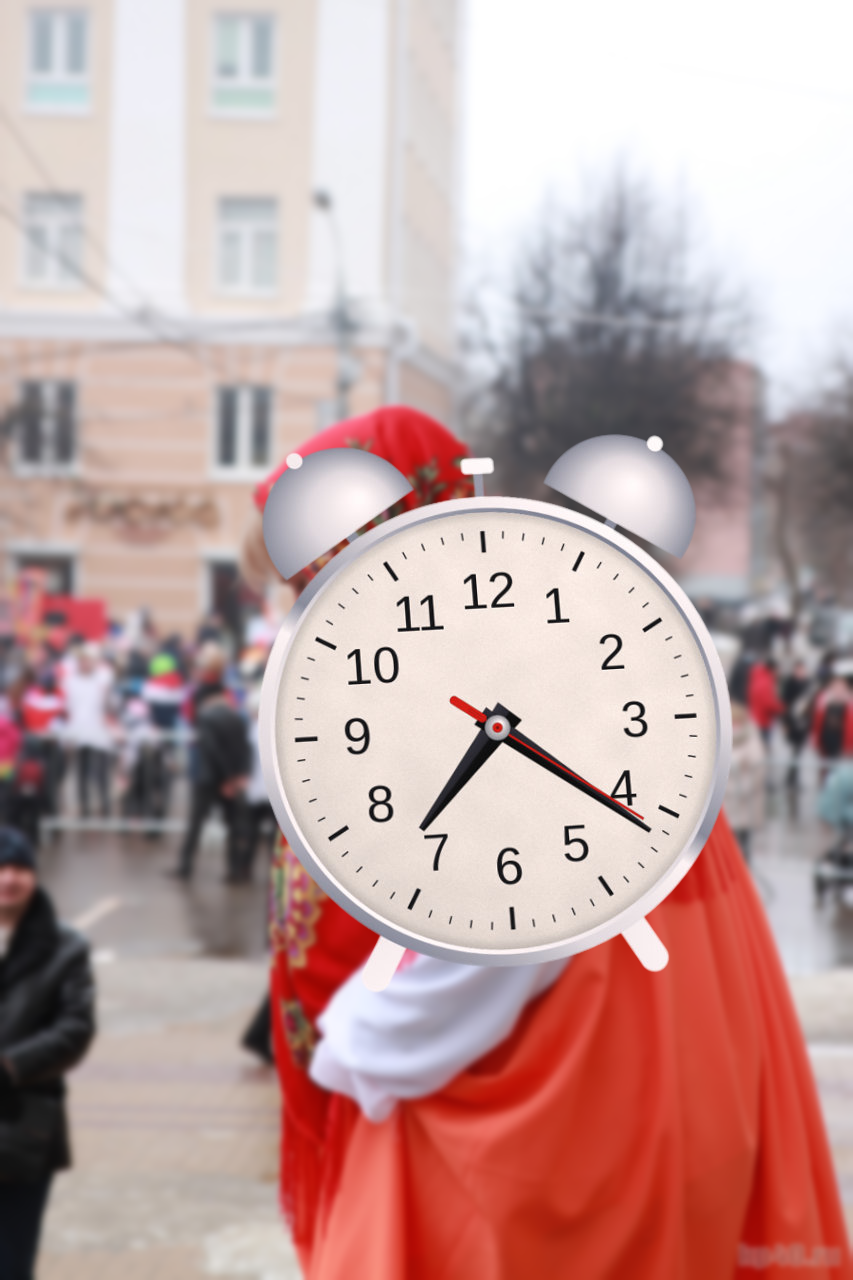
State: 7:21:21
